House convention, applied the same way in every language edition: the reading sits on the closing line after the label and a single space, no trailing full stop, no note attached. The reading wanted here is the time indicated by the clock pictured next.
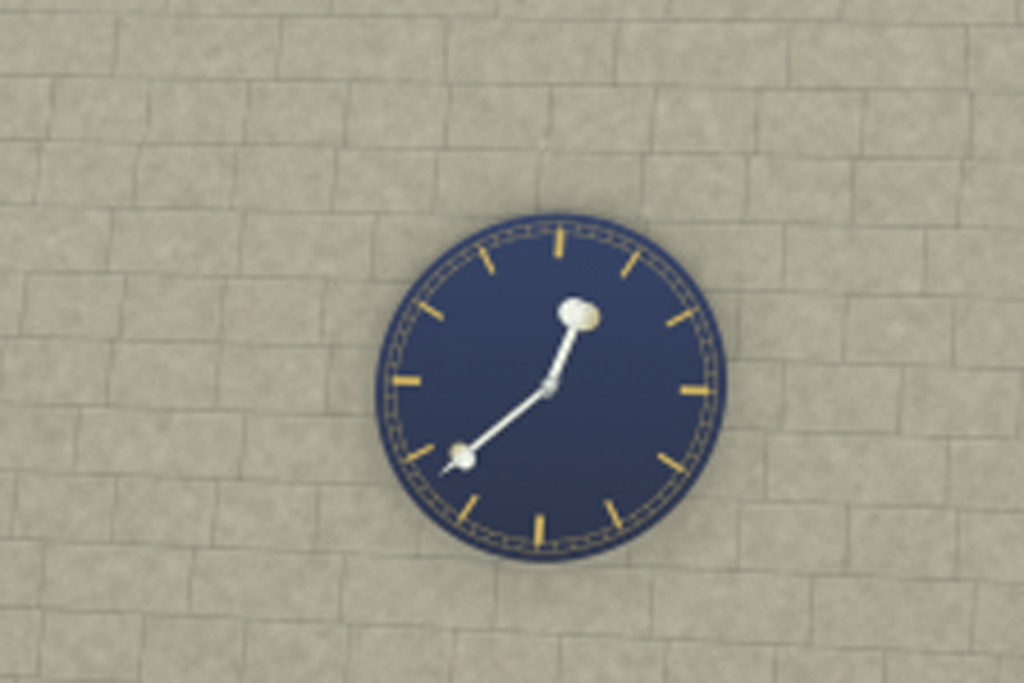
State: 12:38
